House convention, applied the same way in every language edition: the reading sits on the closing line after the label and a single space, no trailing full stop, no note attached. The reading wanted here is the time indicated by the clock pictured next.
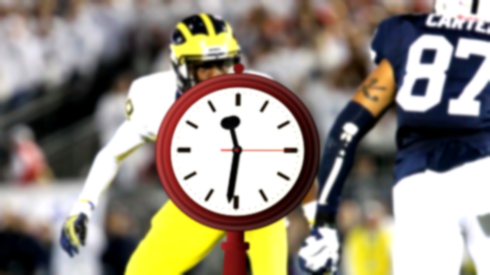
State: 11:31:15
